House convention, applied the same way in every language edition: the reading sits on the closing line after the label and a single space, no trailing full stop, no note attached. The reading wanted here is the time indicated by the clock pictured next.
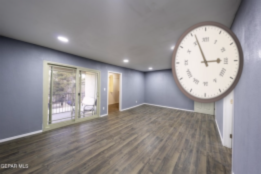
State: 2:56
